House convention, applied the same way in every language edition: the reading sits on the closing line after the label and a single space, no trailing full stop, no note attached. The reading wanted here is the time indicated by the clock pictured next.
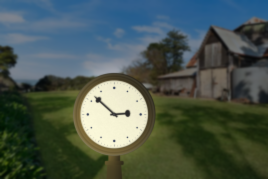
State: 2:52
